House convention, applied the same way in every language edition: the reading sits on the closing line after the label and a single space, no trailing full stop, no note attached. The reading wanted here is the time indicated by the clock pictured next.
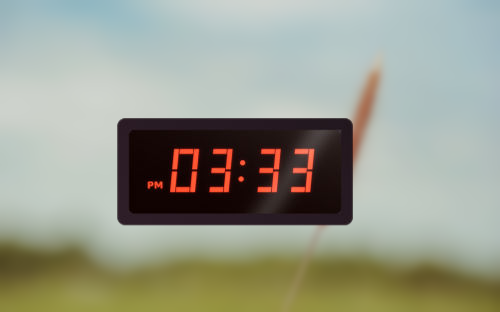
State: 3:33
